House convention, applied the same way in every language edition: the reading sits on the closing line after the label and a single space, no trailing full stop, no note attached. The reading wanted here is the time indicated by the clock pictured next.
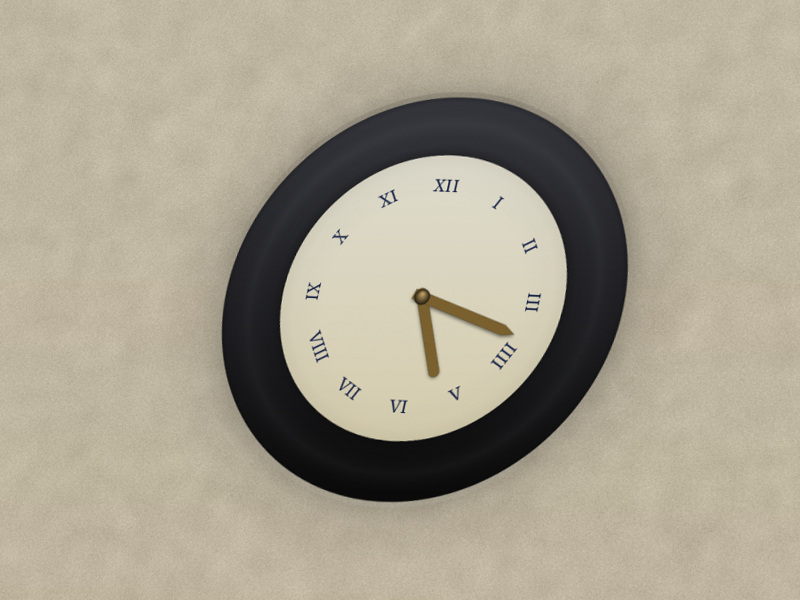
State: 5:18
